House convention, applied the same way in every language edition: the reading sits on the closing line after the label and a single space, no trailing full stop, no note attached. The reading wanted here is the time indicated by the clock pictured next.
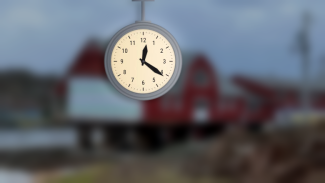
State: 12:21
